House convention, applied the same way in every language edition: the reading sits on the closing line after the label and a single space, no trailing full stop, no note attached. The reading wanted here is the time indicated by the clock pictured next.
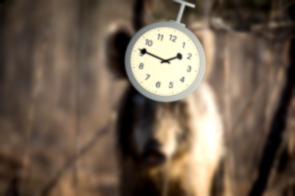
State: 1:46
